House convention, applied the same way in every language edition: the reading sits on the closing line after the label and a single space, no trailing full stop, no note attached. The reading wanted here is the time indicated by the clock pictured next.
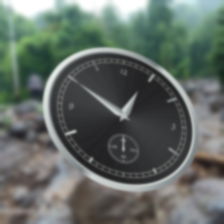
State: 12:50
